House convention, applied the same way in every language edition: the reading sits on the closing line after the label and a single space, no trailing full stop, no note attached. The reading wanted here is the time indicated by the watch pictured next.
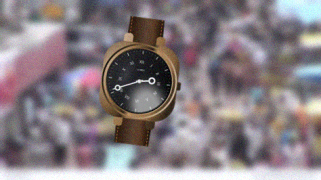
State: 2:41
